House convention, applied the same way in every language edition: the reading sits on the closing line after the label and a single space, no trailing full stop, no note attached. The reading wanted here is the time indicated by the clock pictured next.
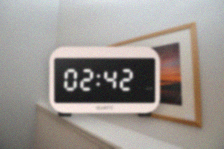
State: 2:42
